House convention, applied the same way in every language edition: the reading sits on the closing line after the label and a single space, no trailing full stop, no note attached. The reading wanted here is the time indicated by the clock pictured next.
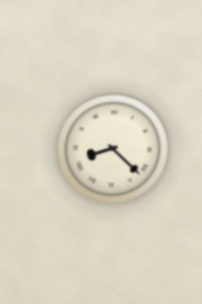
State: 8:22
